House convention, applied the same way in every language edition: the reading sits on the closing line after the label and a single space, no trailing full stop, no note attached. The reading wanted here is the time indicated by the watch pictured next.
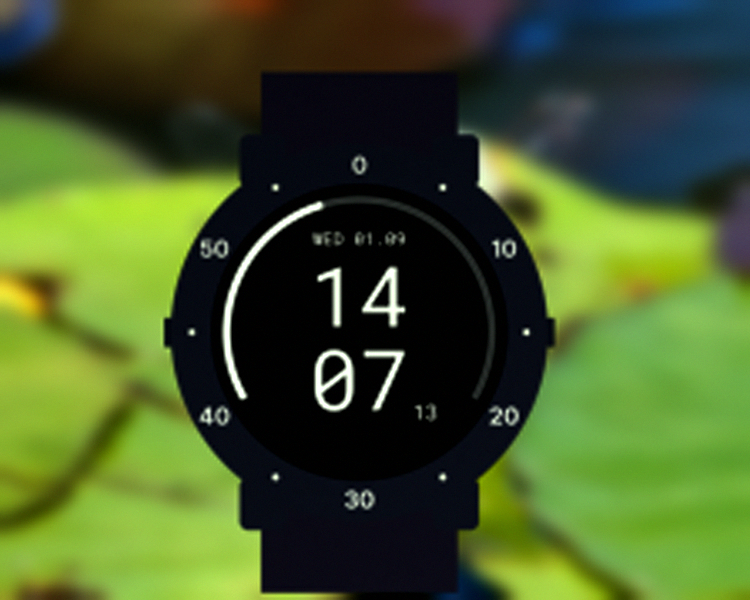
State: 14:07
